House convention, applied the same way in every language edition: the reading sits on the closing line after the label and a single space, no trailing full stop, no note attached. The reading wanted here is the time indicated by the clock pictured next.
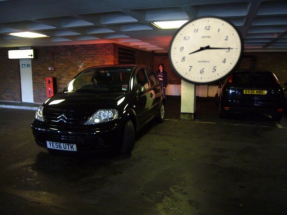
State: 8:15
